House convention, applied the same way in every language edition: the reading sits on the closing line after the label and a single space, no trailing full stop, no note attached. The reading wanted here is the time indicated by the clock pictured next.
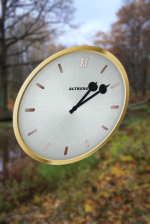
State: 1:09
